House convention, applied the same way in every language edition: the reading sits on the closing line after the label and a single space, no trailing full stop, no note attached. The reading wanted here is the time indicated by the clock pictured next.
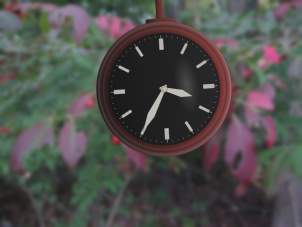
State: 3:35
